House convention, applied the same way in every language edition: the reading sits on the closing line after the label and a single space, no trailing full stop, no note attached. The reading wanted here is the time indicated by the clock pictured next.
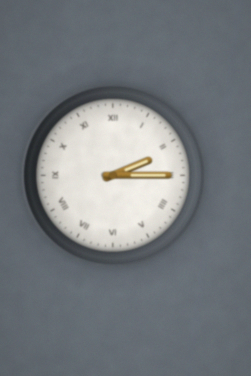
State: 2:15
